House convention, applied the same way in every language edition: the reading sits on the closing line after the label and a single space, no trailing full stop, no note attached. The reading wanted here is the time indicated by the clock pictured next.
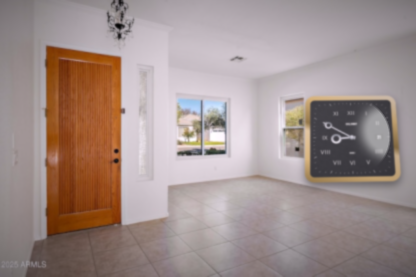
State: 8:50
